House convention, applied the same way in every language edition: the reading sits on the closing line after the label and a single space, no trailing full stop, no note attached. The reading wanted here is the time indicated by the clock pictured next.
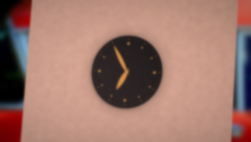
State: 6:55
